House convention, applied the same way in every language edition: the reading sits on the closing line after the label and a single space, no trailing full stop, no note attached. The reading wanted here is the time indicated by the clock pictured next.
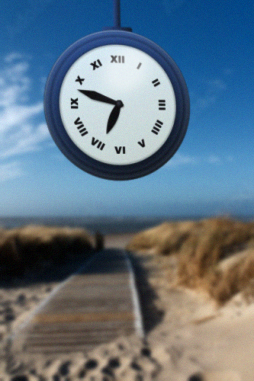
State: 6:48
